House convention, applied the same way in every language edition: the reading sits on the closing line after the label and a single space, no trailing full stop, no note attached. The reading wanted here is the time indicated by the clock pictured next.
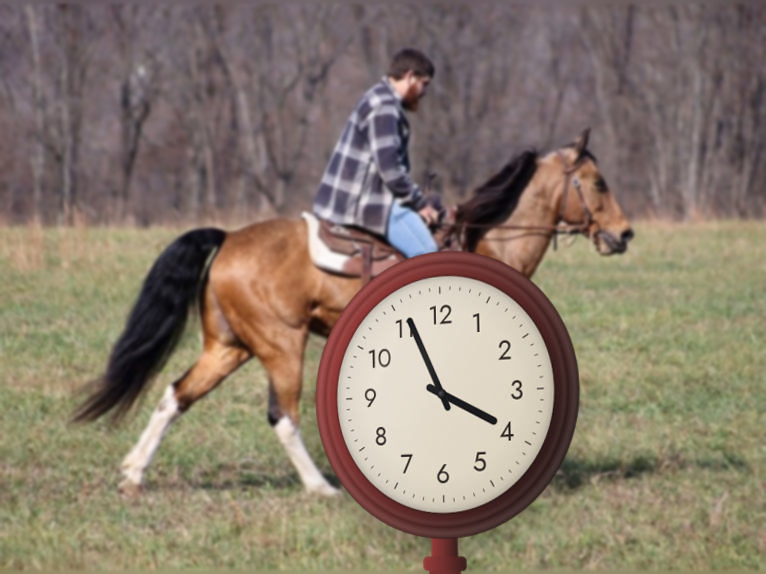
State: 3:56
